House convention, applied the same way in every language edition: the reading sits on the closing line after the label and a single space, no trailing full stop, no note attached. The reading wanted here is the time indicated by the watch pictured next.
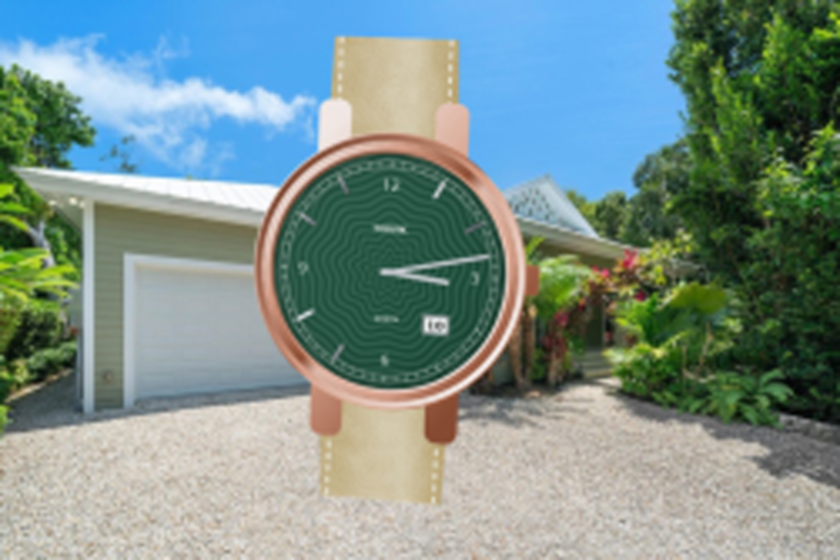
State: 3:13
